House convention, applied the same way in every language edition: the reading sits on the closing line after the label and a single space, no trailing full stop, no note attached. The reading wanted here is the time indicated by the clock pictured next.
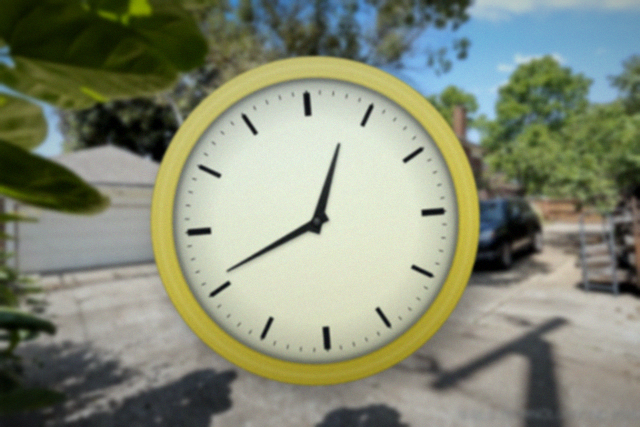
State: 12:41
